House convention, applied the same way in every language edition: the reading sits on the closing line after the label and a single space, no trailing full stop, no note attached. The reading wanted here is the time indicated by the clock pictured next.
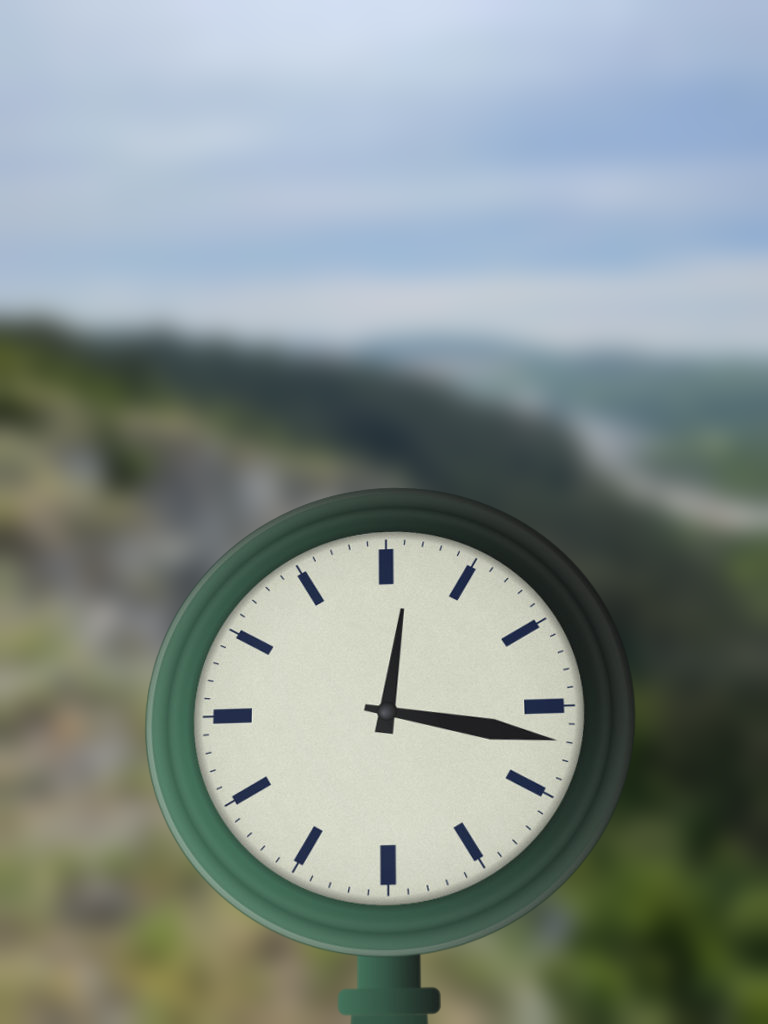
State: 12:17
